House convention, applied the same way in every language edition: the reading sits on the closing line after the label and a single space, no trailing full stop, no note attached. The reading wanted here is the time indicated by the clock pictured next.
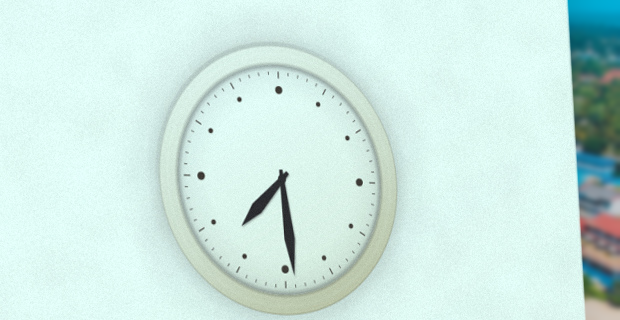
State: 7:29
